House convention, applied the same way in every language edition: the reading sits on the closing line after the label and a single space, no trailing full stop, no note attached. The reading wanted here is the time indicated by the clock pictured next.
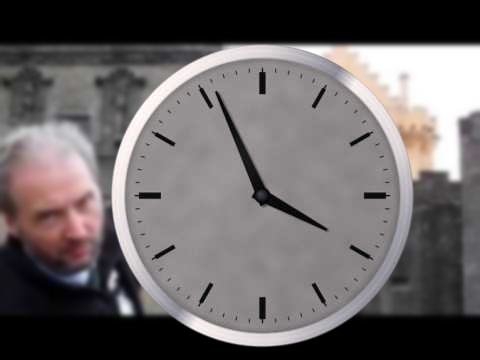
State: 3:56
